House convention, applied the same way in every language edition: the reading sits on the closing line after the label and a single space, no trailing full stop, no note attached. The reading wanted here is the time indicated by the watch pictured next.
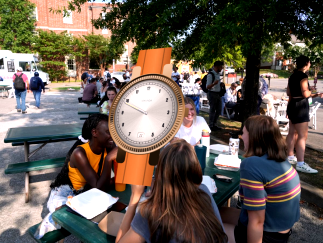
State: 9:49
